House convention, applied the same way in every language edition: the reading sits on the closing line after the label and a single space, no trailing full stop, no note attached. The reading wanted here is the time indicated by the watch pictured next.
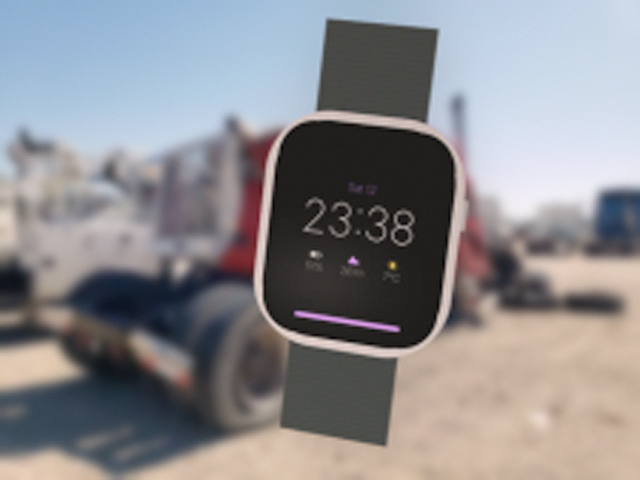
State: 23:38
